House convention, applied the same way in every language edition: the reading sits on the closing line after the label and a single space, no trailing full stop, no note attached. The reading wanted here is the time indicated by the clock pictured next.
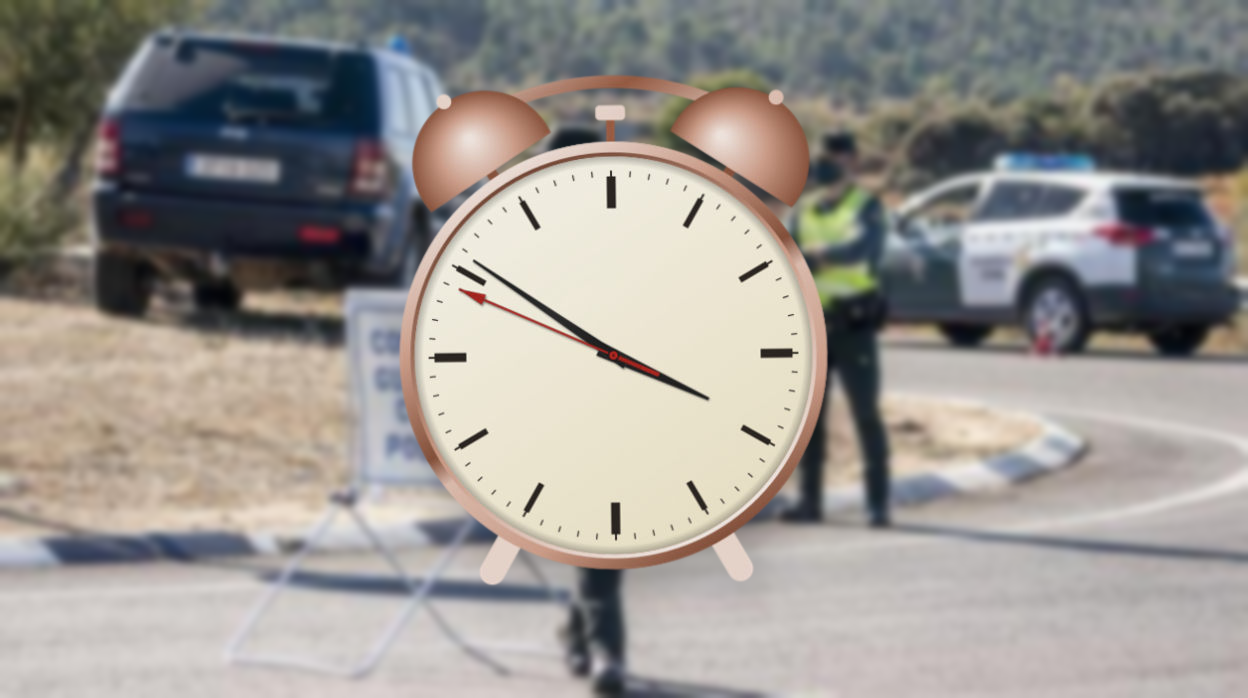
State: 3:50:49
